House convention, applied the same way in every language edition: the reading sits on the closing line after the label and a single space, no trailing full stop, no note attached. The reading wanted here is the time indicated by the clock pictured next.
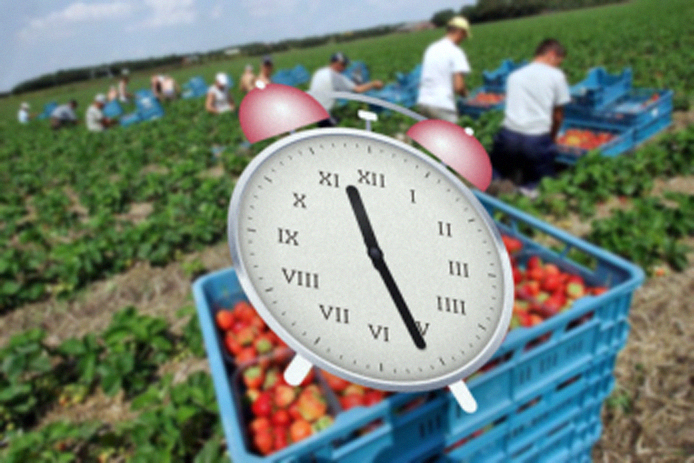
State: 11:26
